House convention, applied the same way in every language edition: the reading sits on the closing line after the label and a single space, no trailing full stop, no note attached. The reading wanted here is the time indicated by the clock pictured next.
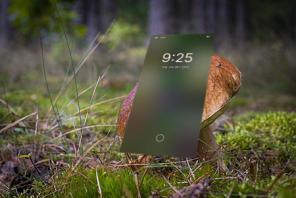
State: 9:25
